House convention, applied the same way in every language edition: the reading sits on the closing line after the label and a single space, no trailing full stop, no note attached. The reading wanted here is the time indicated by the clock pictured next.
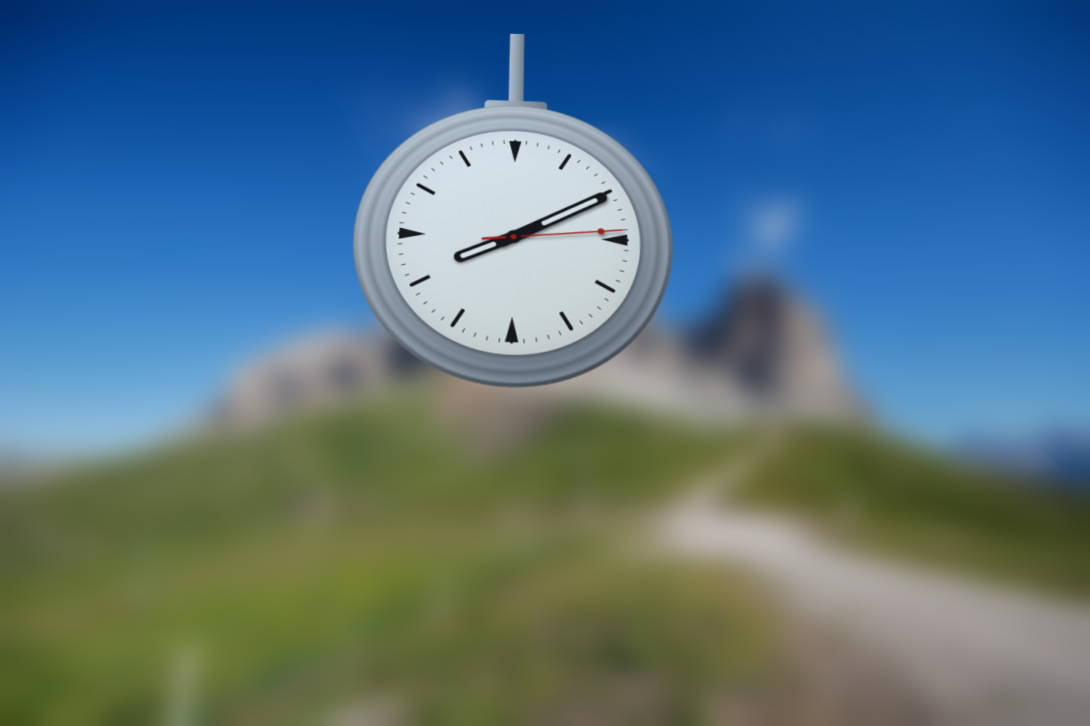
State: 8:10:14
